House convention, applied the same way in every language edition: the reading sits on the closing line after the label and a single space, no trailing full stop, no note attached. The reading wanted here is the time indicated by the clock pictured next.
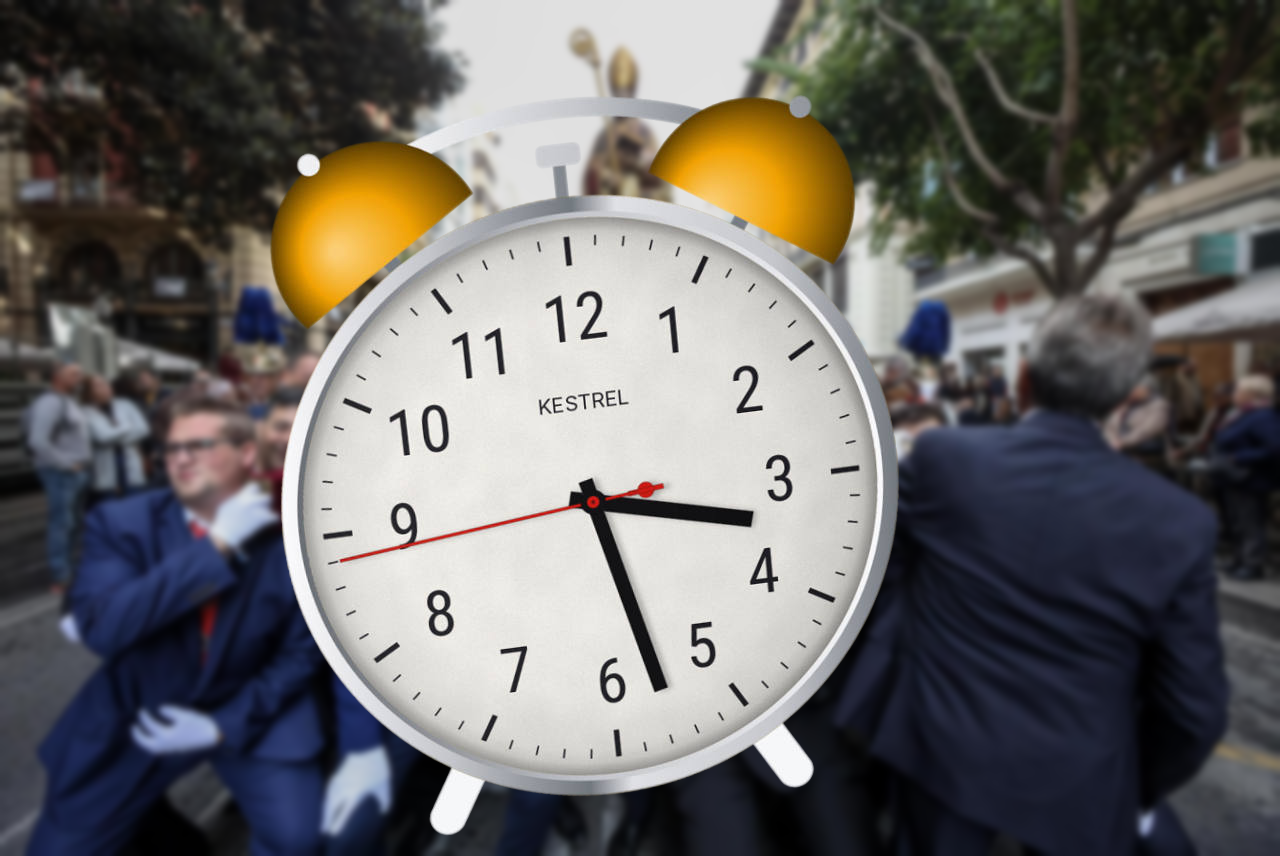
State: 3:27:44
